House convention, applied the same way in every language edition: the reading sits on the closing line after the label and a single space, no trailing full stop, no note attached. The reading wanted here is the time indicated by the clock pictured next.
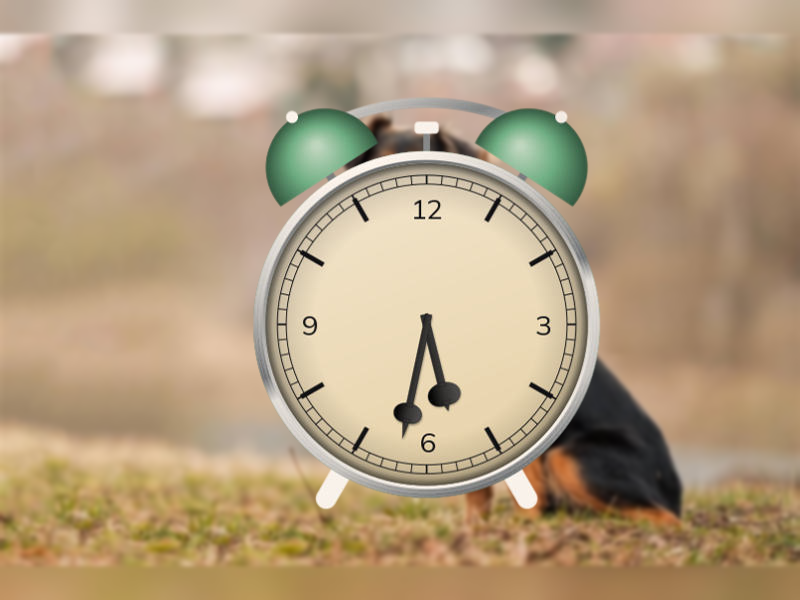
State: 5:32
